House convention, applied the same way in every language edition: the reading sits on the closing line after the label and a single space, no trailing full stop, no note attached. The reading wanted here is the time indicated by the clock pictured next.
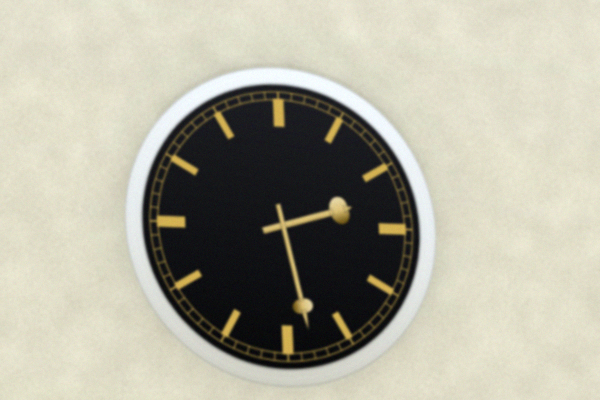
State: 2:28
